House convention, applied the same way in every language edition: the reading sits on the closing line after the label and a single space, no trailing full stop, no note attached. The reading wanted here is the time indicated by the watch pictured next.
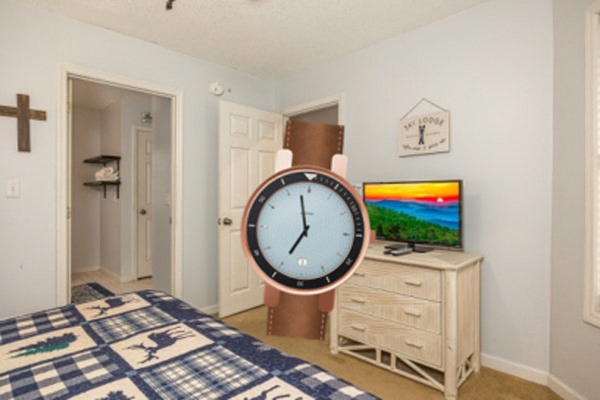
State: 6:58
